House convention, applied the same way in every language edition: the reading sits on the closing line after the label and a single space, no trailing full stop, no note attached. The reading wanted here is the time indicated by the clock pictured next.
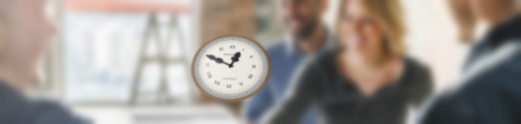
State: 12:49
